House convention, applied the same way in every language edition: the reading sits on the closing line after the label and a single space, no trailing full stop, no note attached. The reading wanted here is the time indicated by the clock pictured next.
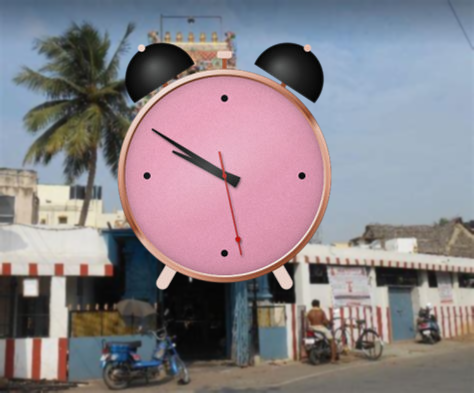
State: 9:50:28
